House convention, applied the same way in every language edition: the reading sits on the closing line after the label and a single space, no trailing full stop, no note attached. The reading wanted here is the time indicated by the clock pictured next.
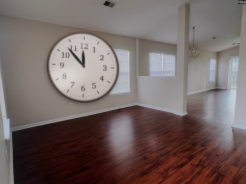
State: 11:53
